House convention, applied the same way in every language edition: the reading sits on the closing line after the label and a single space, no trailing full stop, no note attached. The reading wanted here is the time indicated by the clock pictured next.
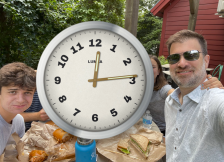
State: 12:14
